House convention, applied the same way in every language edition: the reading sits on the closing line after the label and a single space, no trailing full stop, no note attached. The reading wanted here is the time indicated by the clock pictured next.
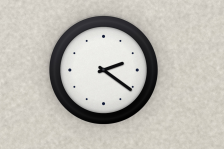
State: 2:21
